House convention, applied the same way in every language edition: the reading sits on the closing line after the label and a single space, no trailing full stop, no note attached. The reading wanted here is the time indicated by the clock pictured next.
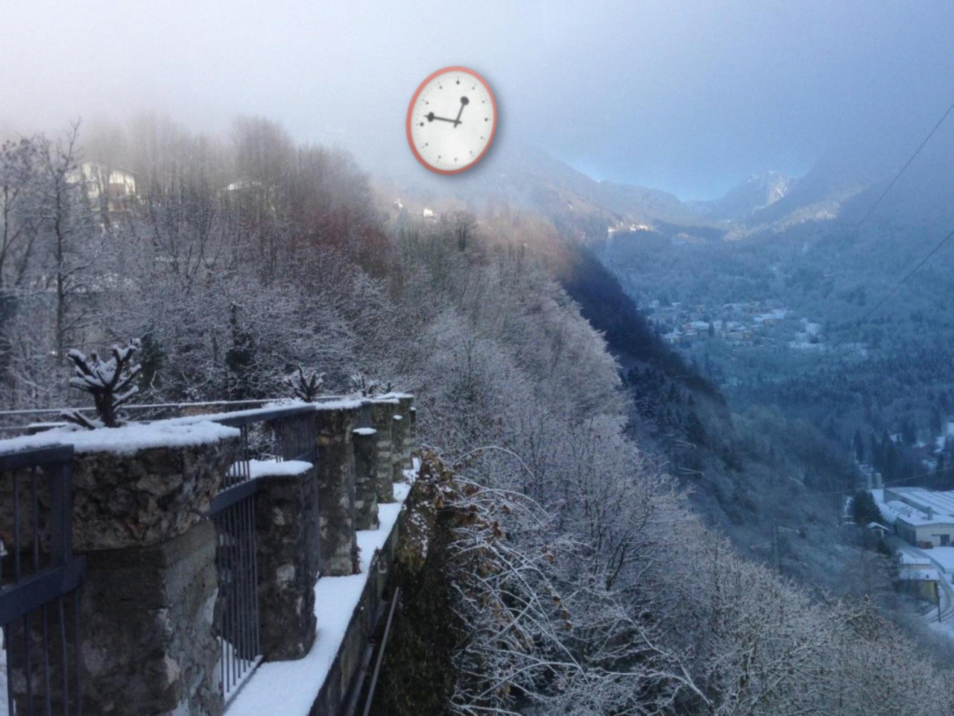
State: 12:47
